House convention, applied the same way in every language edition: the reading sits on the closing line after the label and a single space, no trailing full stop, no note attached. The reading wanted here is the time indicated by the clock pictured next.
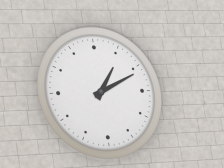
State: 1:11
